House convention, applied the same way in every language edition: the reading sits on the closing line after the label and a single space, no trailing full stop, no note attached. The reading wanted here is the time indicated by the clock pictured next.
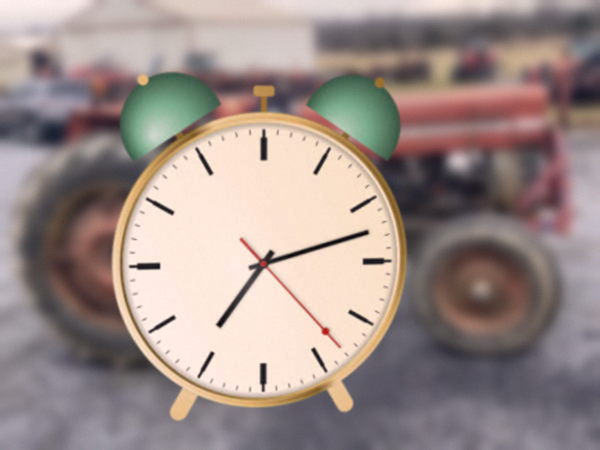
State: 7:12:23
